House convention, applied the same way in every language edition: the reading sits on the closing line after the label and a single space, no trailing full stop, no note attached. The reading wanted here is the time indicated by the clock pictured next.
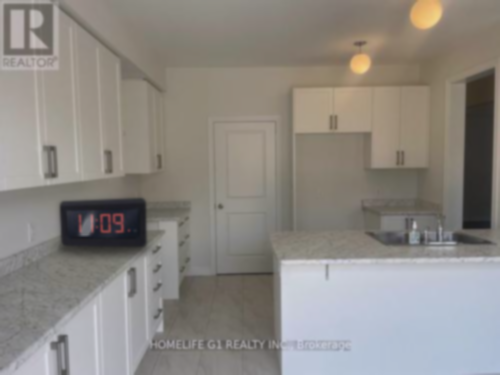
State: 11:09
